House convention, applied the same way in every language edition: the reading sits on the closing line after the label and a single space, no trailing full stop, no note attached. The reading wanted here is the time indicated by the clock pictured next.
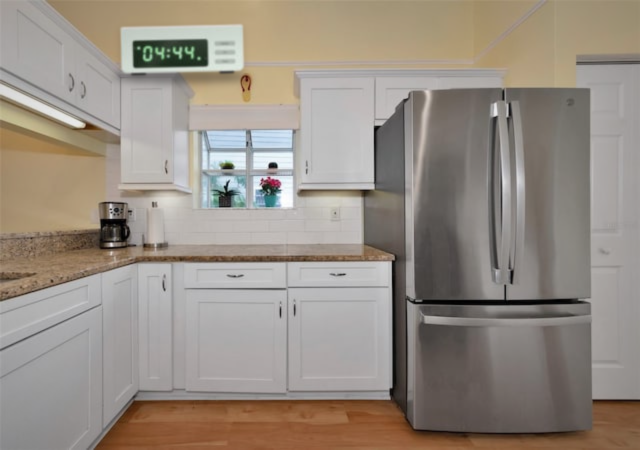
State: 4:44
